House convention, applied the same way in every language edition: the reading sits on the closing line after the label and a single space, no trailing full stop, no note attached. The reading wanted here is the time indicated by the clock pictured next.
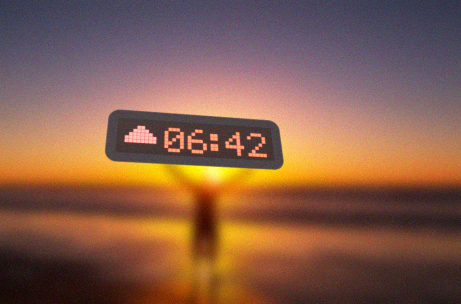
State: 6:42
